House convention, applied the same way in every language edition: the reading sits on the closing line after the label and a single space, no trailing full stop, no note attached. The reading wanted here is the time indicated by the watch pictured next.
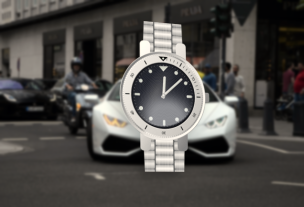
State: 12:08
